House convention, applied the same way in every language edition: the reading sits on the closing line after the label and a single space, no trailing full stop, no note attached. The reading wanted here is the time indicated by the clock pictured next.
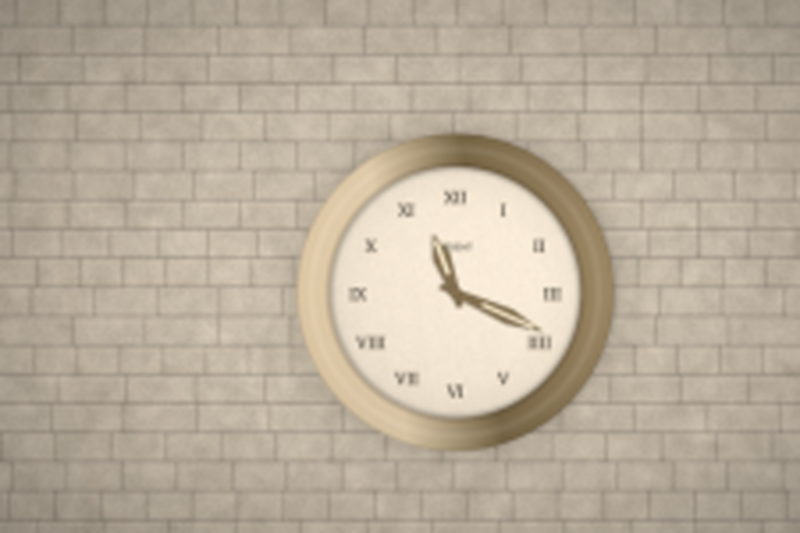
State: 11:19
